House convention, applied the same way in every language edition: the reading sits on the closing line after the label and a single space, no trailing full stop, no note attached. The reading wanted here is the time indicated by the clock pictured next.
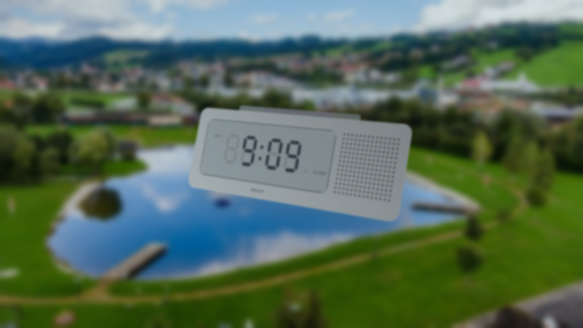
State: 9:09
